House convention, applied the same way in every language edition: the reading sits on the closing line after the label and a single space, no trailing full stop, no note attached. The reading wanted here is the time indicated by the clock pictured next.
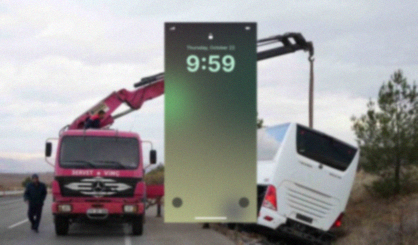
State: 9:59
